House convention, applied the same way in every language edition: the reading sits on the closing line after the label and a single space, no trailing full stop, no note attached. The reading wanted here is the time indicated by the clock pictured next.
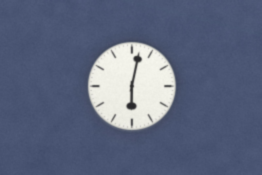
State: 6:02
